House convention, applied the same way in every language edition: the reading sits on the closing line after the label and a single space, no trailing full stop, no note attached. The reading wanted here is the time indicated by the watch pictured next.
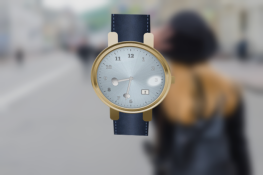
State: 8:32
